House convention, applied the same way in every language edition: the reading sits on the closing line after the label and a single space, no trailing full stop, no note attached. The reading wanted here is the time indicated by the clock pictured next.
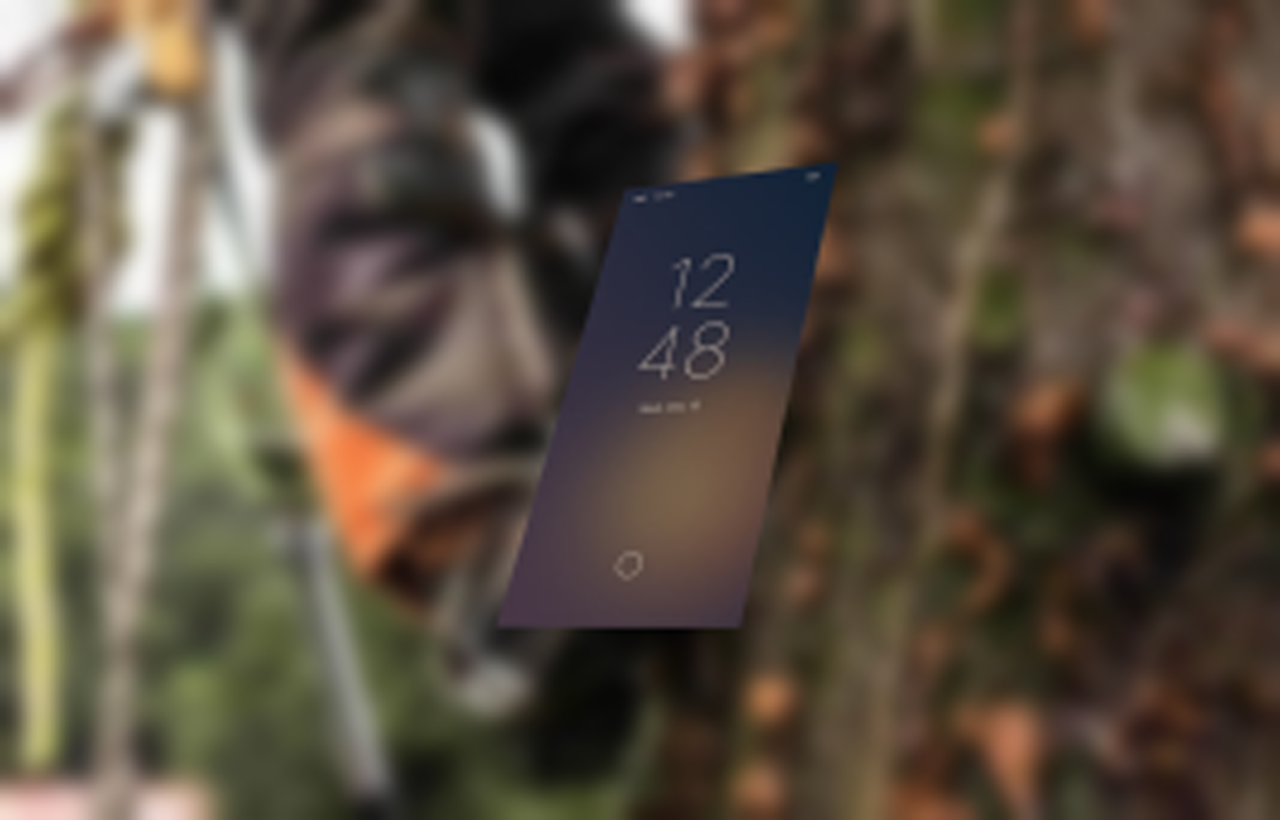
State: 12:48
